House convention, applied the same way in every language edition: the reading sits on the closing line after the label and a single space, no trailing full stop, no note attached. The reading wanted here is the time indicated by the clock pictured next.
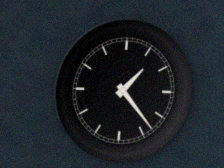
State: 1:23
